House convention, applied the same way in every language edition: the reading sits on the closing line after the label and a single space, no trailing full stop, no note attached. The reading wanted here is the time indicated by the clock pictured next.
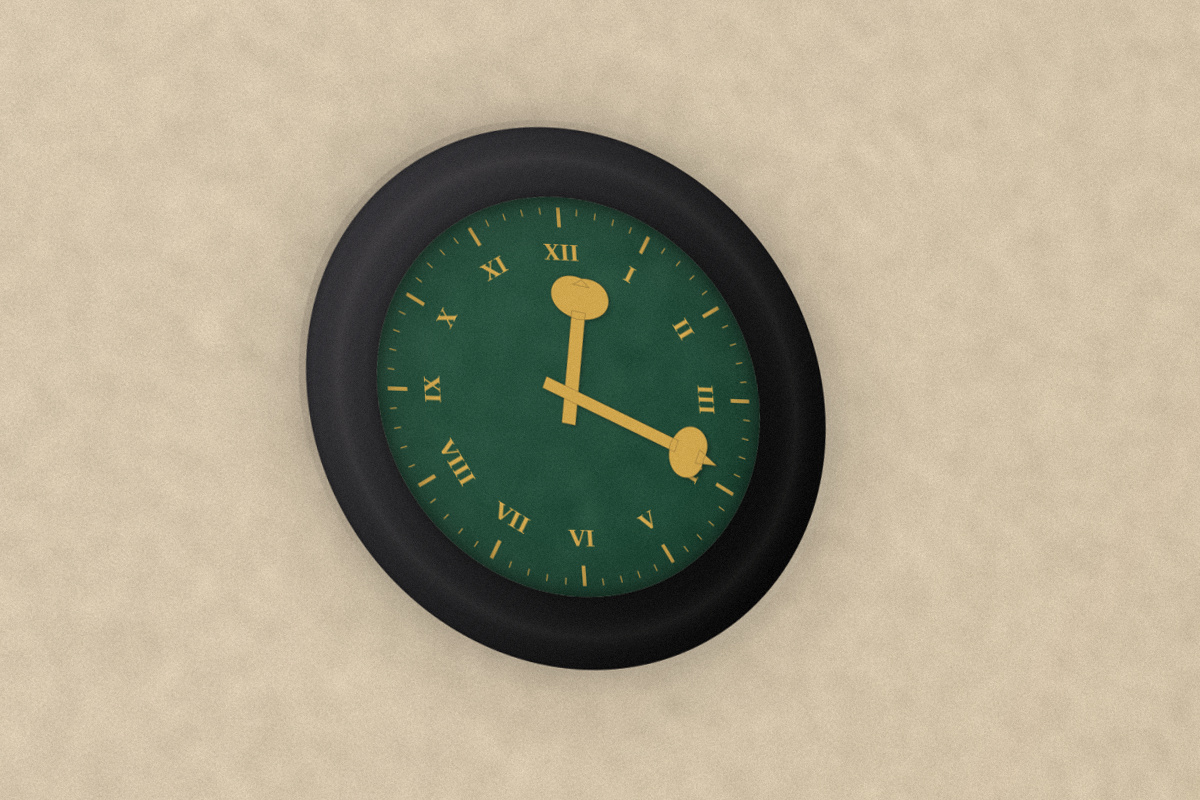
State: 12:19
